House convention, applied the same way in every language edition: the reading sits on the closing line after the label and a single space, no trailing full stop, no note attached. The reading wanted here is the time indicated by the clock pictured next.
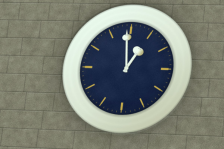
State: 12:59
